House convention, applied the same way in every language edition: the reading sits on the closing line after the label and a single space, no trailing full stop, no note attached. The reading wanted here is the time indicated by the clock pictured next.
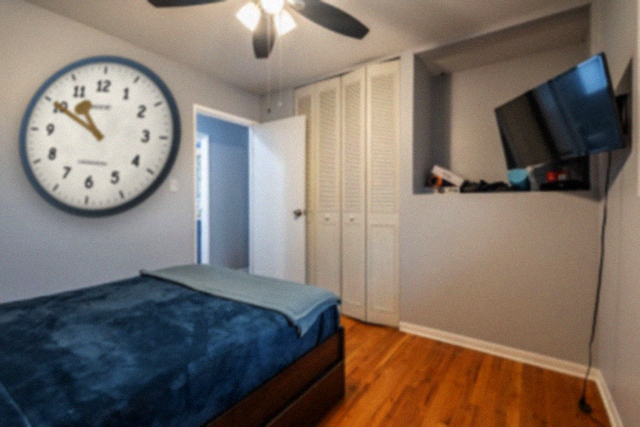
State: 10:50
